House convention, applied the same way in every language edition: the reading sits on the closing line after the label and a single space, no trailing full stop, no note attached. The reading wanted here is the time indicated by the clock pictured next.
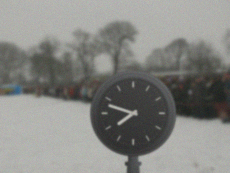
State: 7:48
